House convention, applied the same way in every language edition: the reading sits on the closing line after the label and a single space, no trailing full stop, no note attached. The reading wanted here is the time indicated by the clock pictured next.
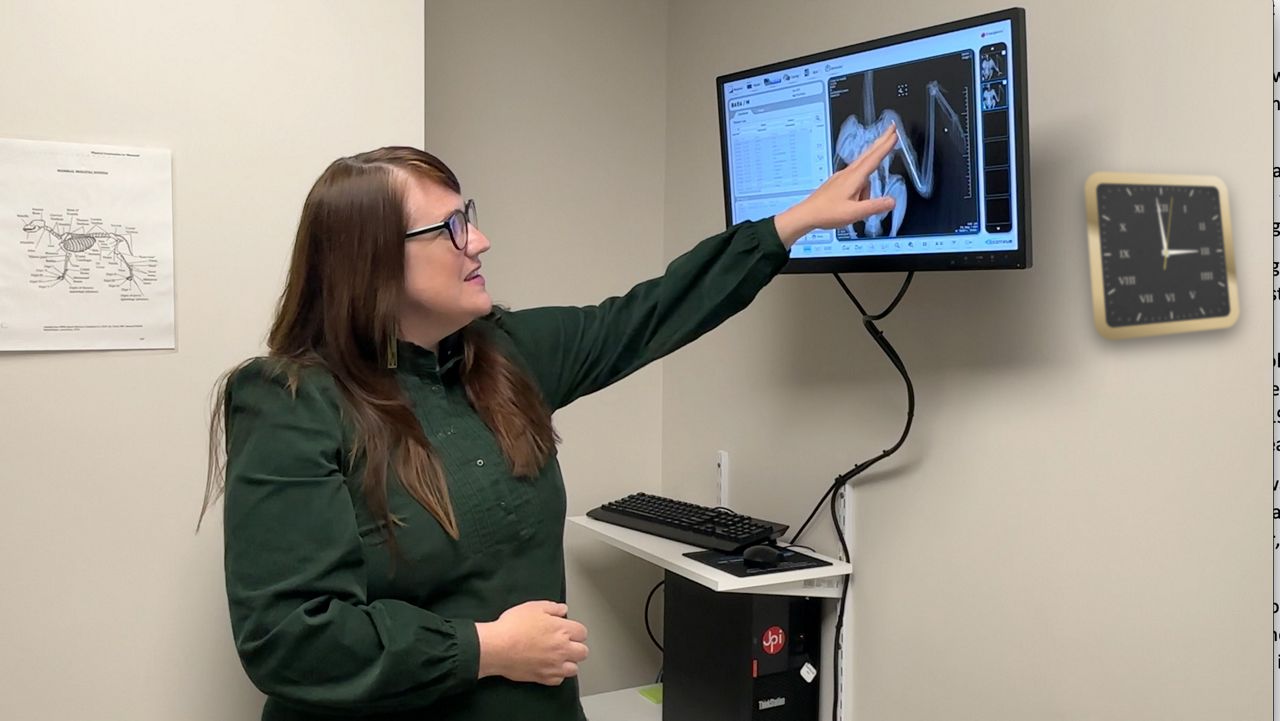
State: 2:59:02
